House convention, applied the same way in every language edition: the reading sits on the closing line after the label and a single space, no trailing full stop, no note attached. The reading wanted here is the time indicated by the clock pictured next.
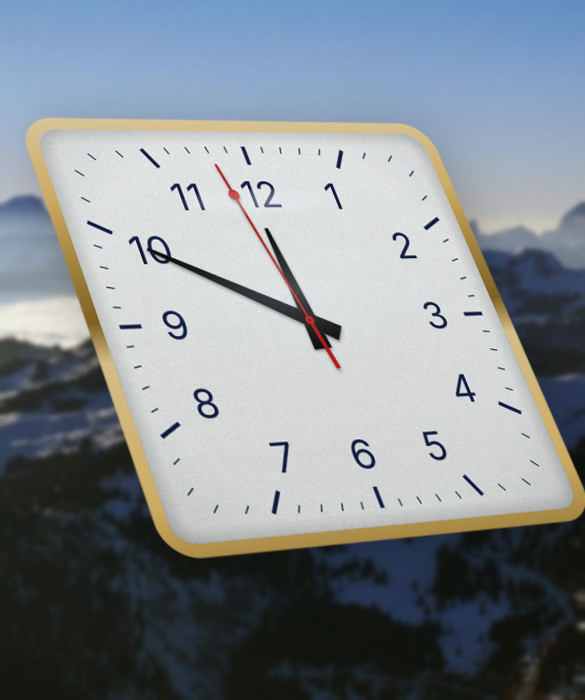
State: 11:49:58
